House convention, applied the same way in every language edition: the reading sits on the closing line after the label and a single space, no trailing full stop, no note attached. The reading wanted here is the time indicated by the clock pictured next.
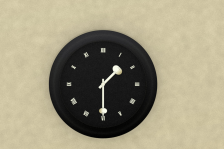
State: 1:30
